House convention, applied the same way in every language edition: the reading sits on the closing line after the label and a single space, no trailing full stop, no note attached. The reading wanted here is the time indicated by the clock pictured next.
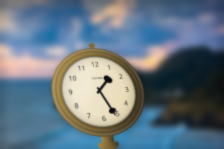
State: 1:26
